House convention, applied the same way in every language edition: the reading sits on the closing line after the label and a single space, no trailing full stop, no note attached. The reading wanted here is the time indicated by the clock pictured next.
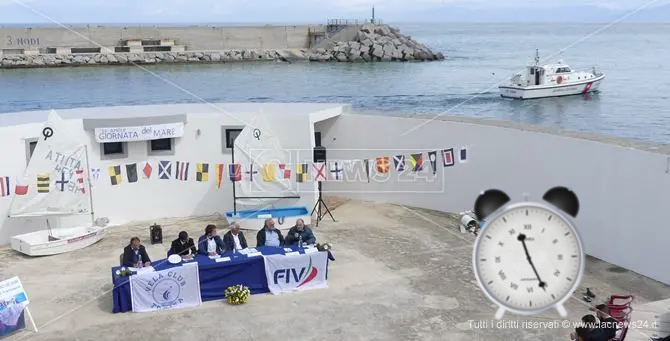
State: 11:26
